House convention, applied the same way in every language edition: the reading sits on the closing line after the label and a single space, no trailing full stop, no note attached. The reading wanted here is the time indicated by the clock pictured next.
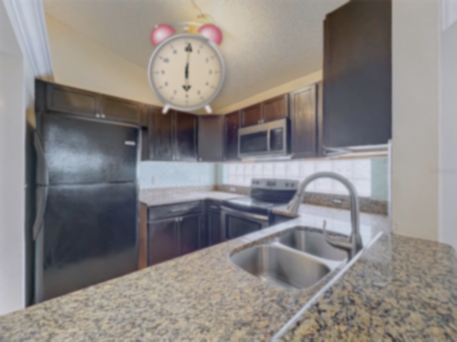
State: 6:01
